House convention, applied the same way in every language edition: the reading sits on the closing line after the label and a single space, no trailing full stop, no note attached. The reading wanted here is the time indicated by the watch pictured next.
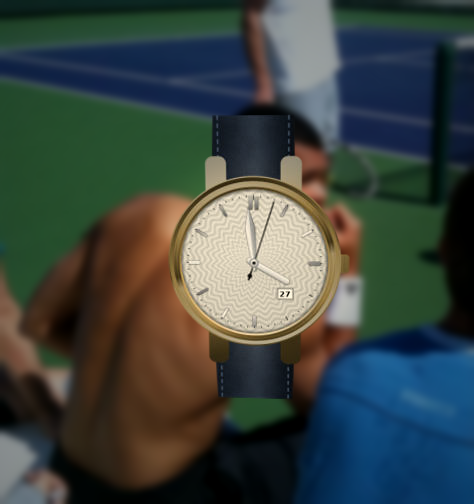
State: 3:59:03
